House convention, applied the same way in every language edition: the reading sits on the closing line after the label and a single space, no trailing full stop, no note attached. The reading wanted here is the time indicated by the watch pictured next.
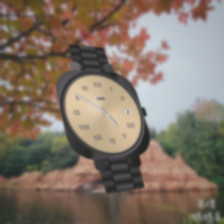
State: 4:51
